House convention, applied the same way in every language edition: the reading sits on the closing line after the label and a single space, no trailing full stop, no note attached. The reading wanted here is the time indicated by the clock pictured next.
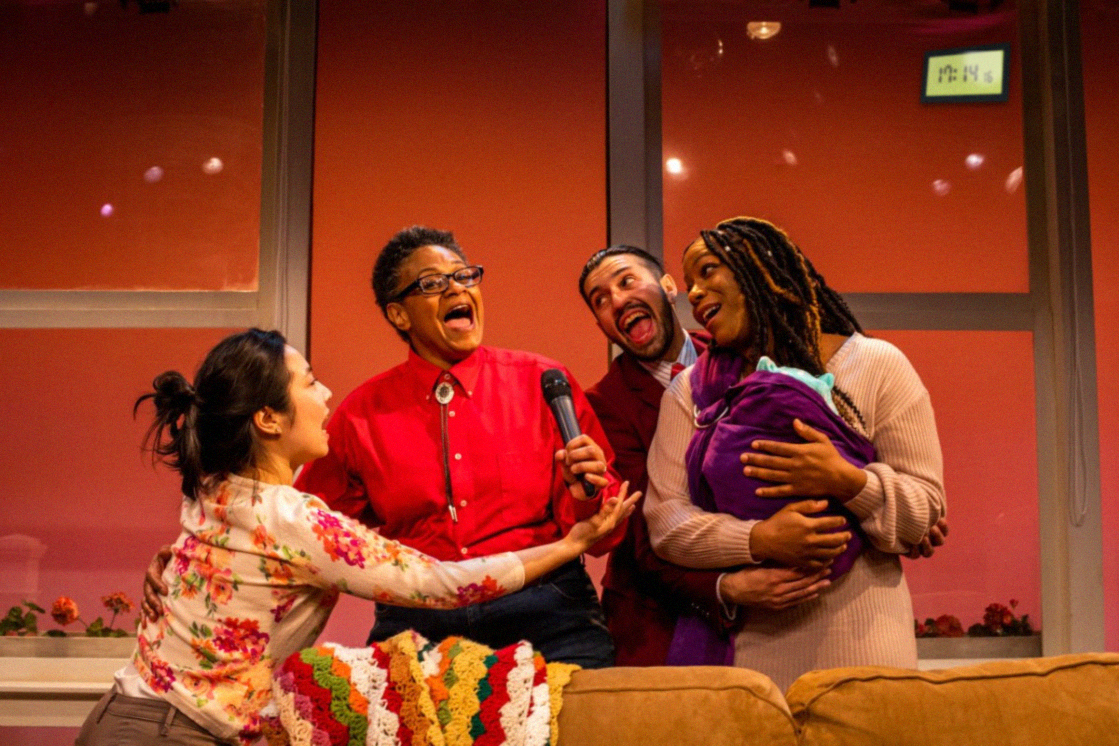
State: 17:14
